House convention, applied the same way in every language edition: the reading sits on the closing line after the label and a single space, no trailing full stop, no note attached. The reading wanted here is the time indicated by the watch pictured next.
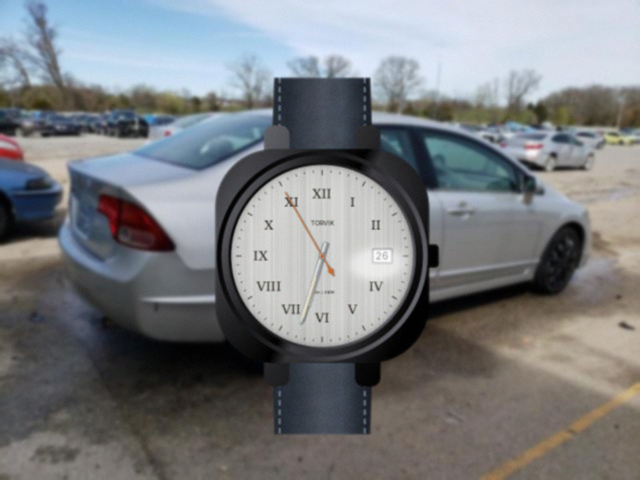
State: 6:32:55
